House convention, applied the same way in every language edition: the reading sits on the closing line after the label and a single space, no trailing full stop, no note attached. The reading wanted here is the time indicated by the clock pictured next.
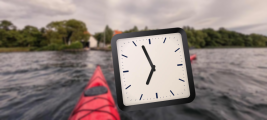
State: 6:57
